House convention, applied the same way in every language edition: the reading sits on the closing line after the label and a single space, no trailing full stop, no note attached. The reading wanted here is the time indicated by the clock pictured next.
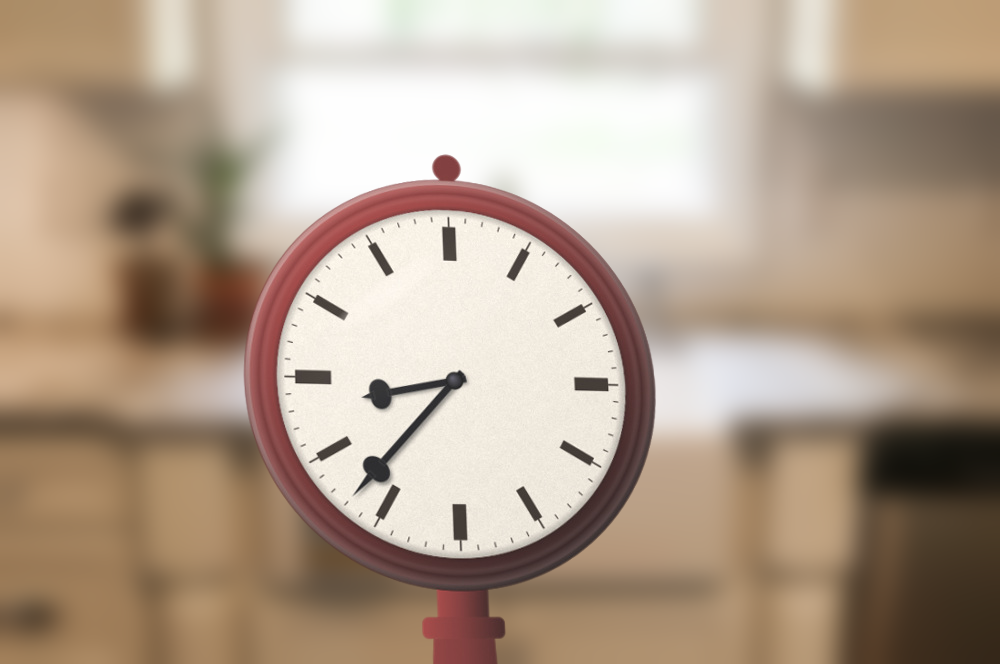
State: 8:37
